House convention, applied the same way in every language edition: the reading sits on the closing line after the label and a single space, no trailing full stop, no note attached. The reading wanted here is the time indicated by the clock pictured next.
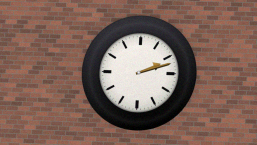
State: 2:12
